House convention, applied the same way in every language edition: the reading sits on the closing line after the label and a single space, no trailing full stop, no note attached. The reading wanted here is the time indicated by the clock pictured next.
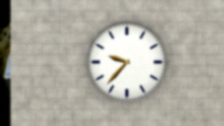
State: 9:37
